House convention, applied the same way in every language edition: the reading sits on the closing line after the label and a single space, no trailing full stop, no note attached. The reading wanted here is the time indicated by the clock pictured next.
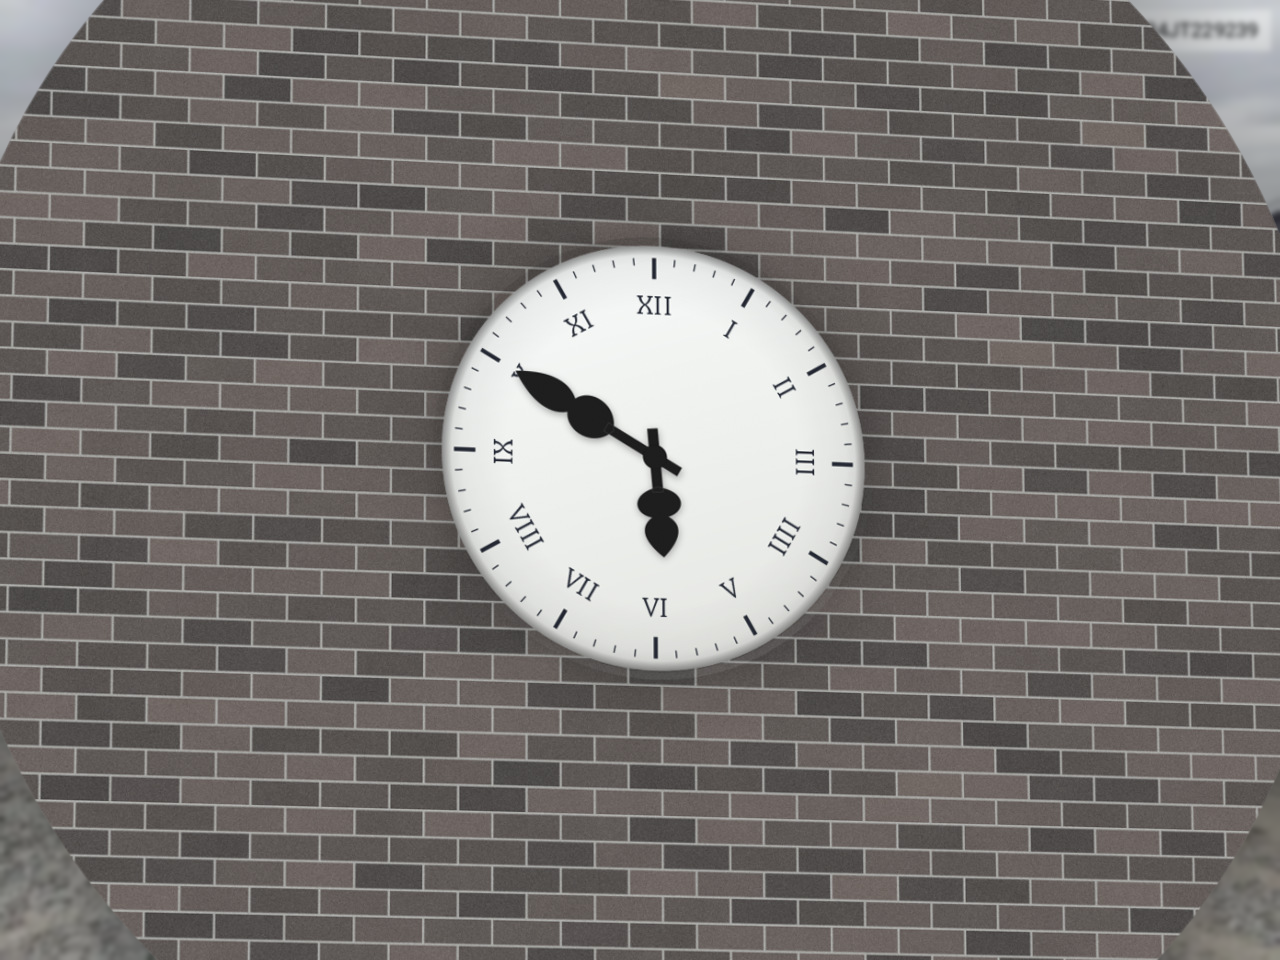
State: 5:50
